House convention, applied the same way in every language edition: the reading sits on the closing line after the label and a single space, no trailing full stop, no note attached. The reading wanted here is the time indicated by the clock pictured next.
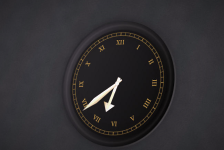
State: 6:39
